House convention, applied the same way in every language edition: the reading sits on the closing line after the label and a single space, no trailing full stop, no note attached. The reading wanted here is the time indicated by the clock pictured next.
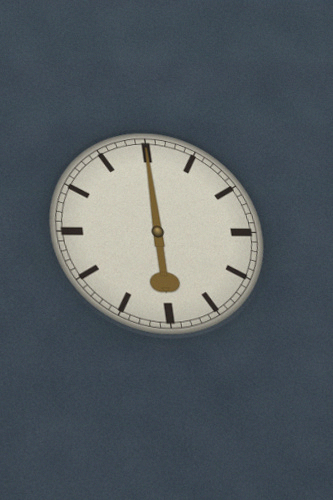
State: 6:00
